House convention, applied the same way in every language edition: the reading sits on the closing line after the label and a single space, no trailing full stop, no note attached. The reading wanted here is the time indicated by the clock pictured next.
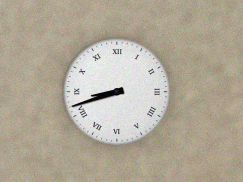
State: 8:42
